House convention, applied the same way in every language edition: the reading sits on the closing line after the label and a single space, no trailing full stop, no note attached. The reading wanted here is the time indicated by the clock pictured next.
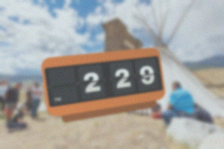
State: 2:29
